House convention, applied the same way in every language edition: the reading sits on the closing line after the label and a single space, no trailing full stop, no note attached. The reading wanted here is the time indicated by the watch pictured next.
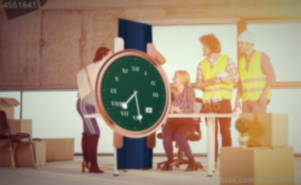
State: 7:28
